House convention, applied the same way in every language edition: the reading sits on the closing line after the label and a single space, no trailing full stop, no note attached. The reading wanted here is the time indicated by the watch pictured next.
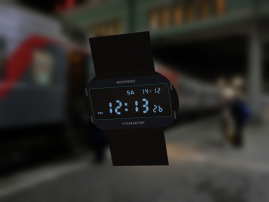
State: 12:13:26
